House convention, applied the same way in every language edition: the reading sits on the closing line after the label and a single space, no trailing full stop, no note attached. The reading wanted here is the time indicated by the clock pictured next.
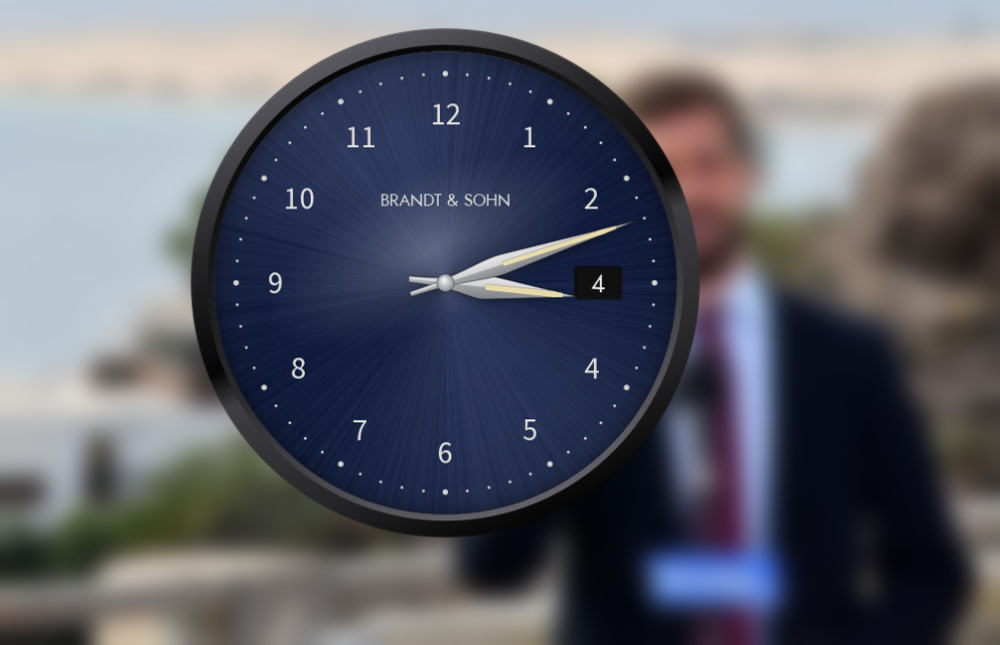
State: 3:12
